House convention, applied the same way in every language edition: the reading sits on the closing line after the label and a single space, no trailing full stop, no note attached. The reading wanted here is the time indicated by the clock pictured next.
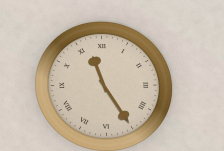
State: 11:25
